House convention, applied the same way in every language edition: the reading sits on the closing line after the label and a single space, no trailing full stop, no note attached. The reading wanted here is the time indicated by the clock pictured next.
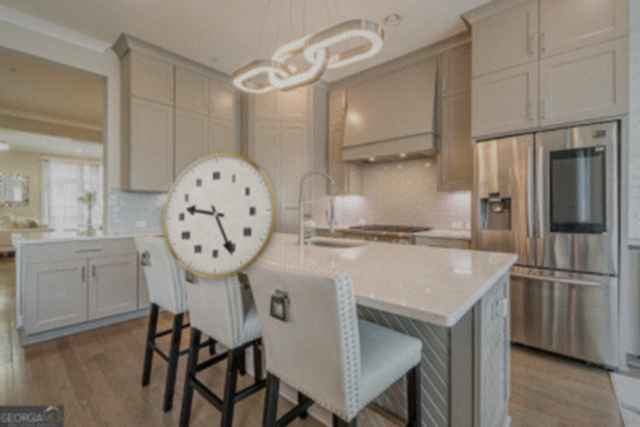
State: 9:26
